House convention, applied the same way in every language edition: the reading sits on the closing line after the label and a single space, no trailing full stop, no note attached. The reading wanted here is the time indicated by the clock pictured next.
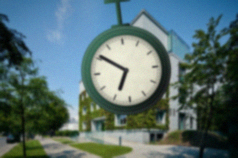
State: 6:51
